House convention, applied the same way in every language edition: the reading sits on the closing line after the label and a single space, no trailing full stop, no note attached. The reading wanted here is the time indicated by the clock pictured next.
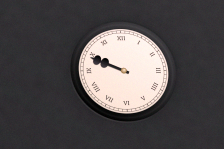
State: 9:49
